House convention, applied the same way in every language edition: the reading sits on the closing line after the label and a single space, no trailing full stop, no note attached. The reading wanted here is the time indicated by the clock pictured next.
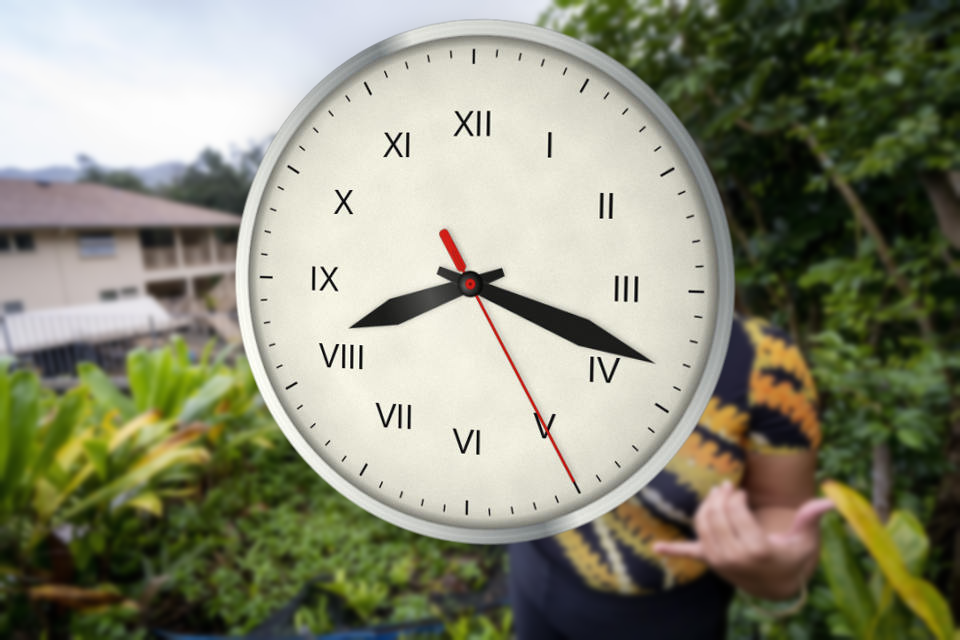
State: 8:18:25
